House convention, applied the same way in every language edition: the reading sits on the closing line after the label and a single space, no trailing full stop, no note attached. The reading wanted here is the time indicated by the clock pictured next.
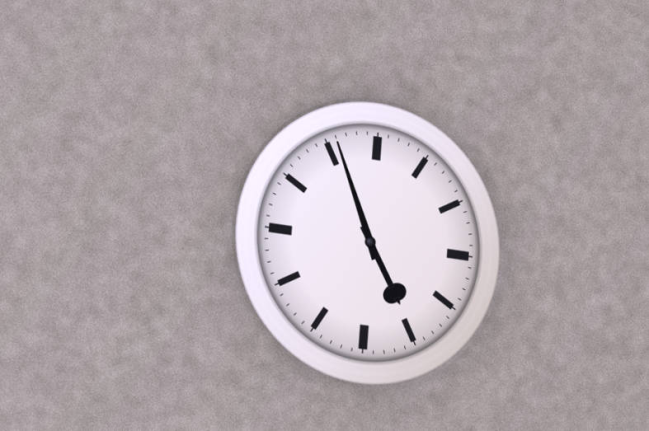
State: 4:56
